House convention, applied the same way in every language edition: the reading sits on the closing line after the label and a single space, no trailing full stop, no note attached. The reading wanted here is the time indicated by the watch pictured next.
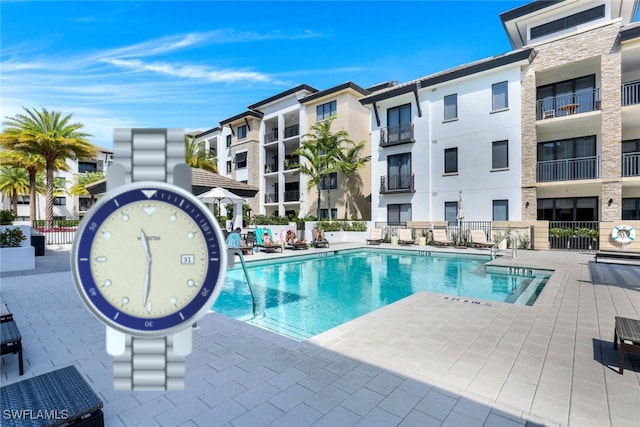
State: 11:31
